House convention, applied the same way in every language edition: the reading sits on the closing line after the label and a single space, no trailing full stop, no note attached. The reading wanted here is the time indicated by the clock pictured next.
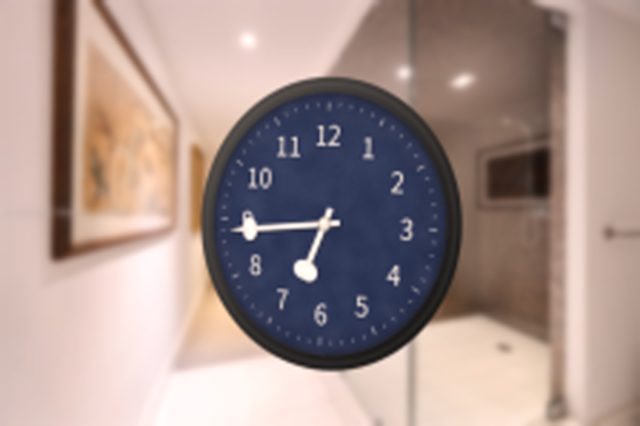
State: 6:44
